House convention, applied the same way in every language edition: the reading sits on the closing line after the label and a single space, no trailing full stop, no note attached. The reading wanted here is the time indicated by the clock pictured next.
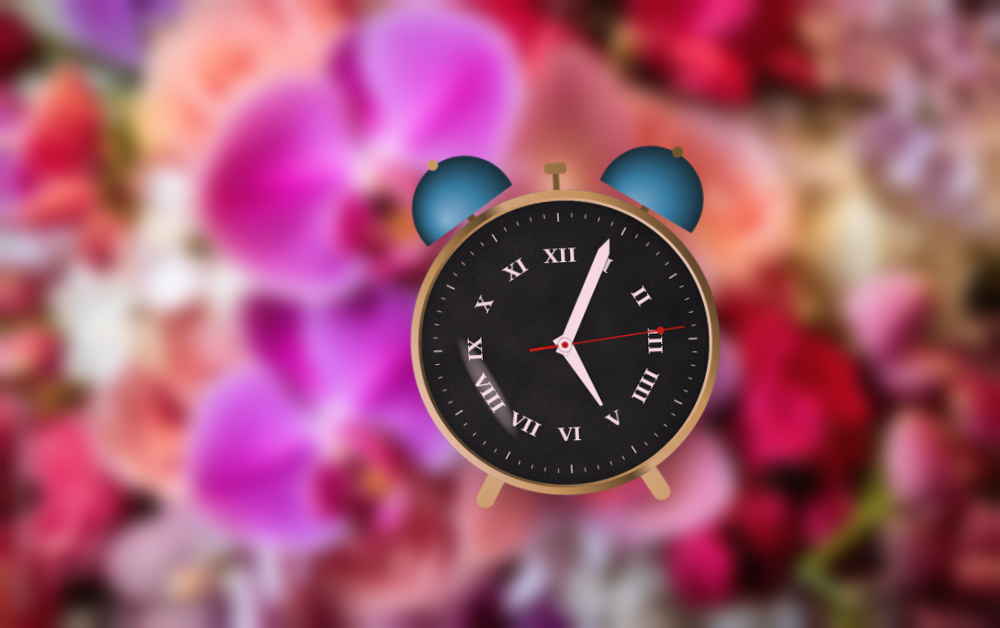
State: 5:04:14
